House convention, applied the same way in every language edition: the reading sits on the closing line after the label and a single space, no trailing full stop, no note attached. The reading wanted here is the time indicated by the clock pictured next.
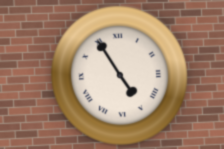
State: 4:55
